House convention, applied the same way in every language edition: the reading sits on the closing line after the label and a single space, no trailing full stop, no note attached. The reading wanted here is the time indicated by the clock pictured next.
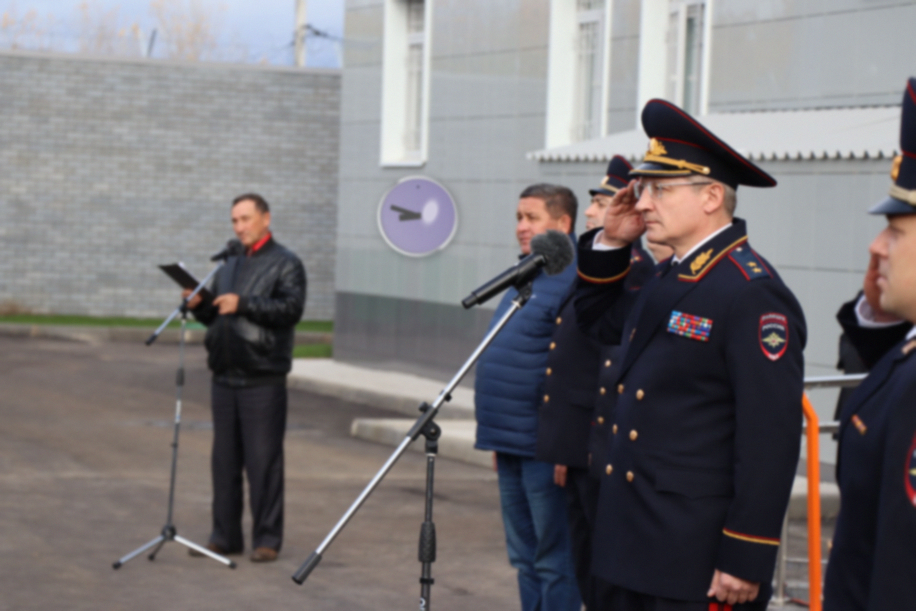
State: 8:48
